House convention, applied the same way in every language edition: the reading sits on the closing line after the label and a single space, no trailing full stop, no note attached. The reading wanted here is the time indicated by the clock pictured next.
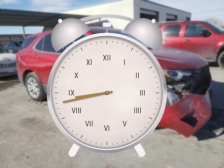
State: 8:43
